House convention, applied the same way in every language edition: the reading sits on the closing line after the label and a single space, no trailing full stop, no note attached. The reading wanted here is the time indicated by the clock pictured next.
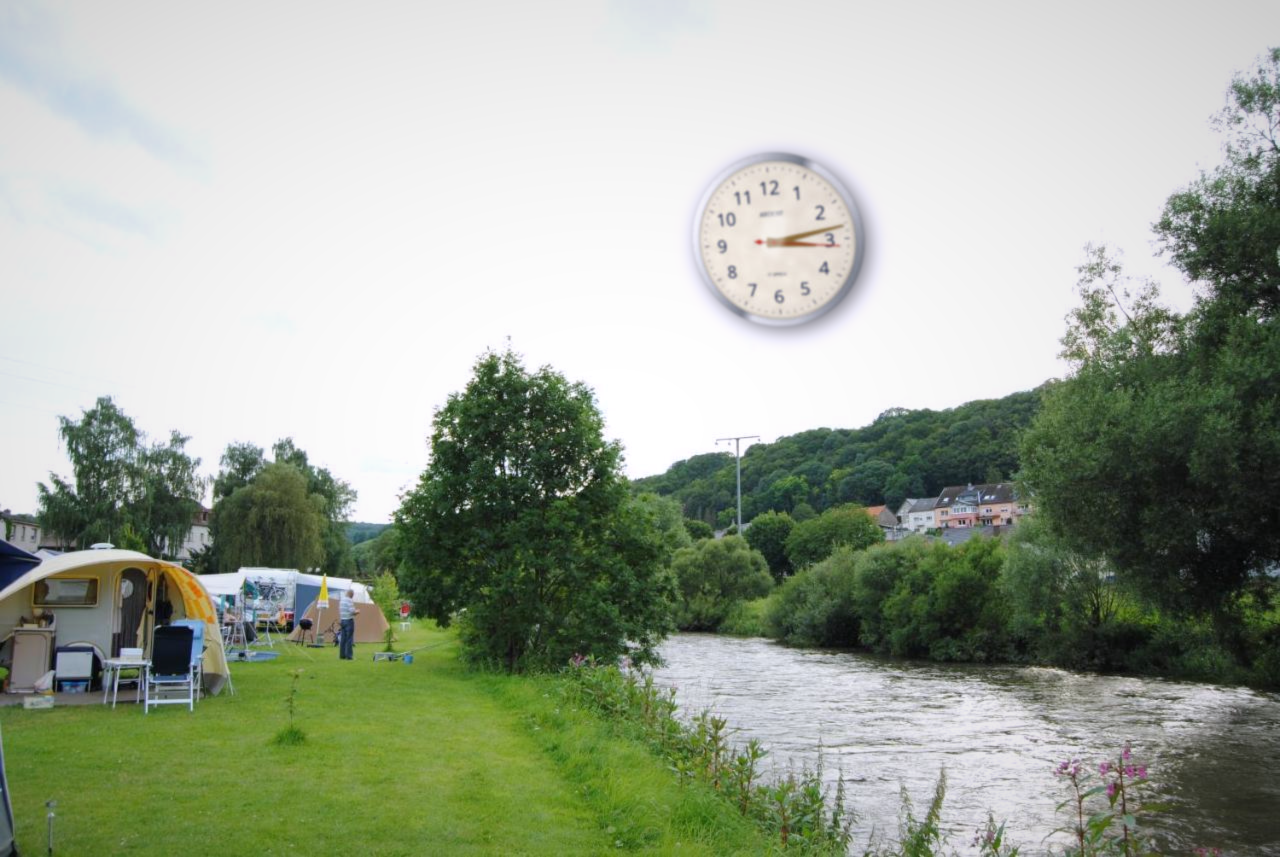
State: 3:13:16
